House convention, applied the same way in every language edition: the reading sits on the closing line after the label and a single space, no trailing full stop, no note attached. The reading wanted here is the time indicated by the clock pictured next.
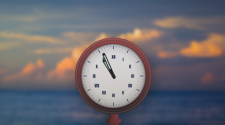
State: 10:56
